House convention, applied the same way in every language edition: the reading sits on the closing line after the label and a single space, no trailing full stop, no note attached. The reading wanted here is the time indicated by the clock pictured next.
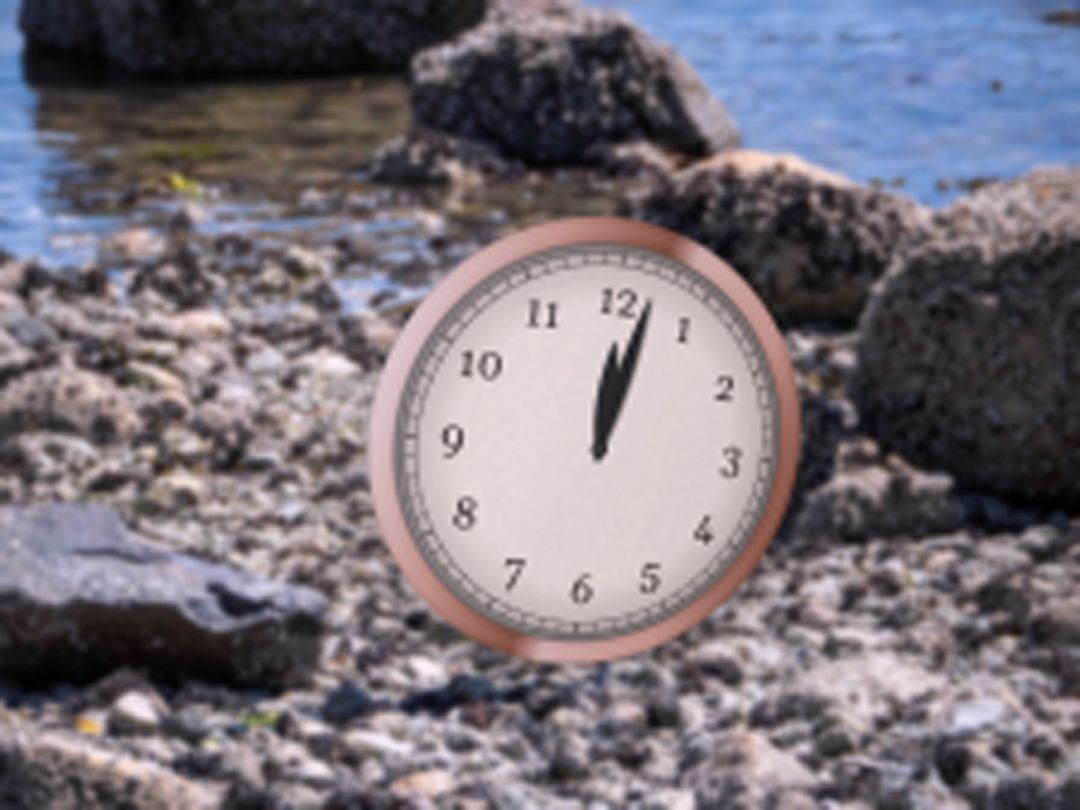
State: 12:02
